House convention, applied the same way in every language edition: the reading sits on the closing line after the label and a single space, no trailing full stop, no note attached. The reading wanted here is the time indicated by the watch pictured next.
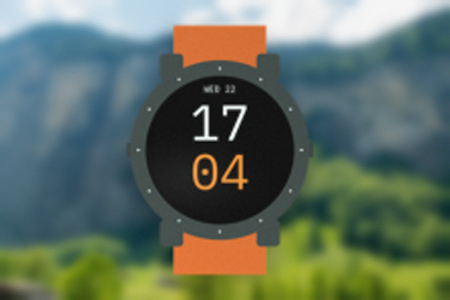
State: 17:04
